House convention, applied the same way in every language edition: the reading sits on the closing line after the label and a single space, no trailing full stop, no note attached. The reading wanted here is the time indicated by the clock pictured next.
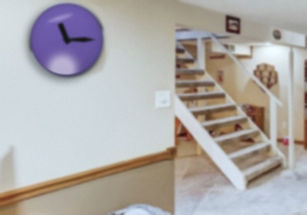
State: 11:15
